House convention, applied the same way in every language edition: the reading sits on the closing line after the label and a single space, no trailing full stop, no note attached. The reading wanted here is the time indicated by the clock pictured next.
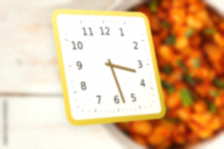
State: 3:28
